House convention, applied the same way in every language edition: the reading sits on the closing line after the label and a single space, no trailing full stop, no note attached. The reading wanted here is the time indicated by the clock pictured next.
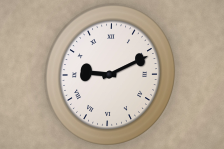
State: 9:11
